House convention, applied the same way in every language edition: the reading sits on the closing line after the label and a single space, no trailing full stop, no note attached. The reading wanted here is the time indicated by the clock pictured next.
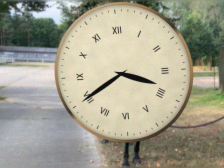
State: 3:40
